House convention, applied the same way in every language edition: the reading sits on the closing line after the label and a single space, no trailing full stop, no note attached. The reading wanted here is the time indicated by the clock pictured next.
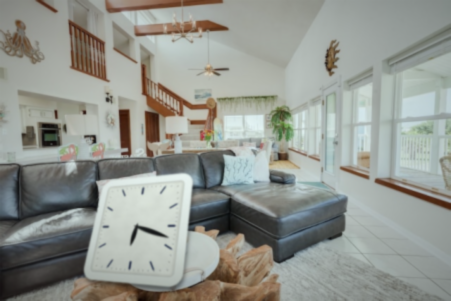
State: 6:18
